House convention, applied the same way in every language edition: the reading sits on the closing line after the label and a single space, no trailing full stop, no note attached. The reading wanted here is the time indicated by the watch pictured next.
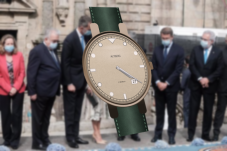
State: 4:21
